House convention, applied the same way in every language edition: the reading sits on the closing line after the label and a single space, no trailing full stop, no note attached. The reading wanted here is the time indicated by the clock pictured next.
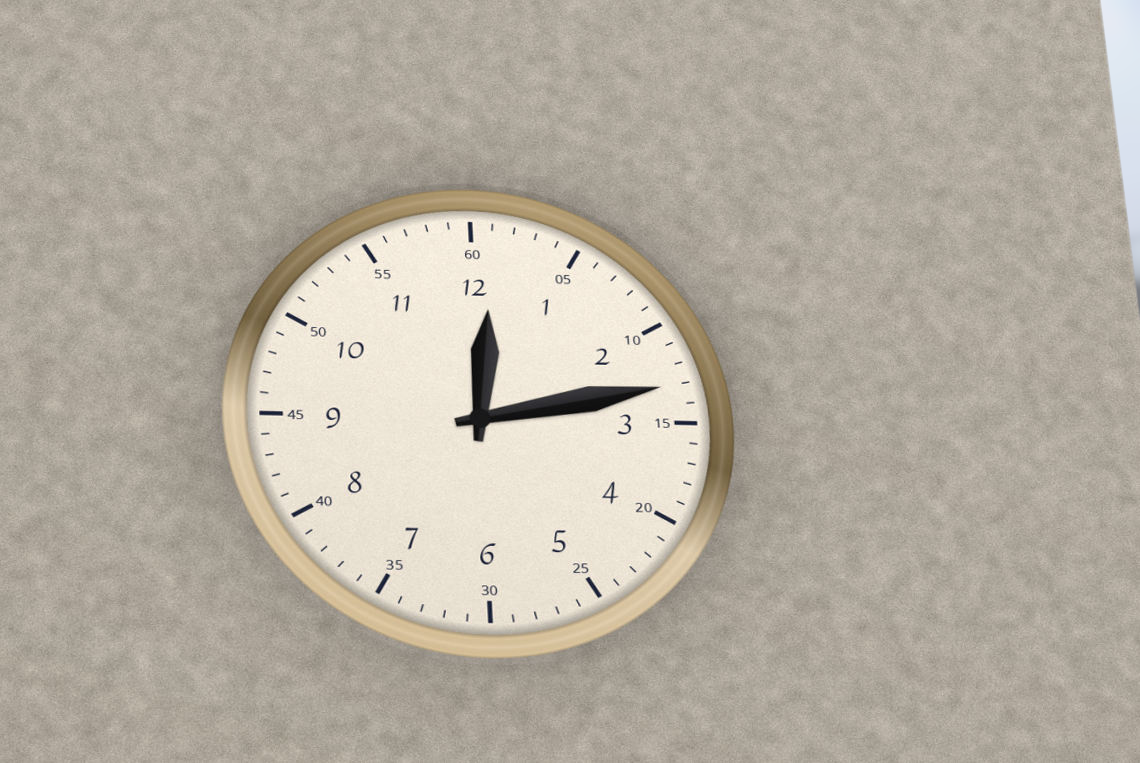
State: 12:13
